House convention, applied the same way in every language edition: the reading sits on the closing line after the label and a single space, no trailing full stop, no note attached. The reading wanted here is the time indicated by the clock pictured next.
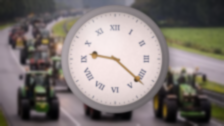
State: 9:22
